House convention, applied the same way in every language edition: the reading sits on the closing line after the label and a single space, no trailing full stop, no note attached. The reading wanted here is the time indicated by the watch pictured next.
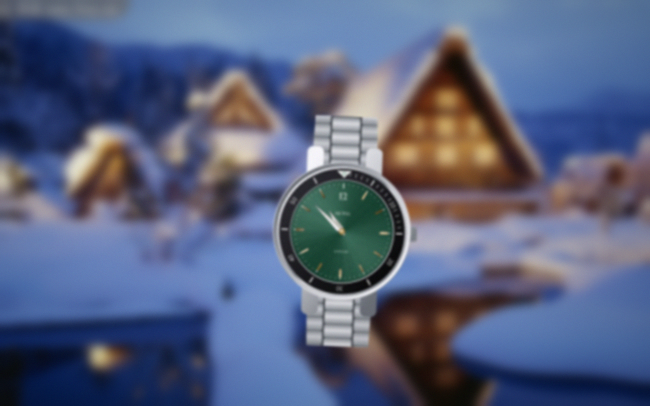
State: 10:52
